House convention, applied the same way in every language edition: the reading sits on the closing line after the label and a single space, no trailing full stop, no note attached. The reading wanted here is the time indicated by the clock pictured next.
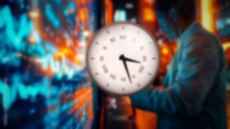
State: 3:27
